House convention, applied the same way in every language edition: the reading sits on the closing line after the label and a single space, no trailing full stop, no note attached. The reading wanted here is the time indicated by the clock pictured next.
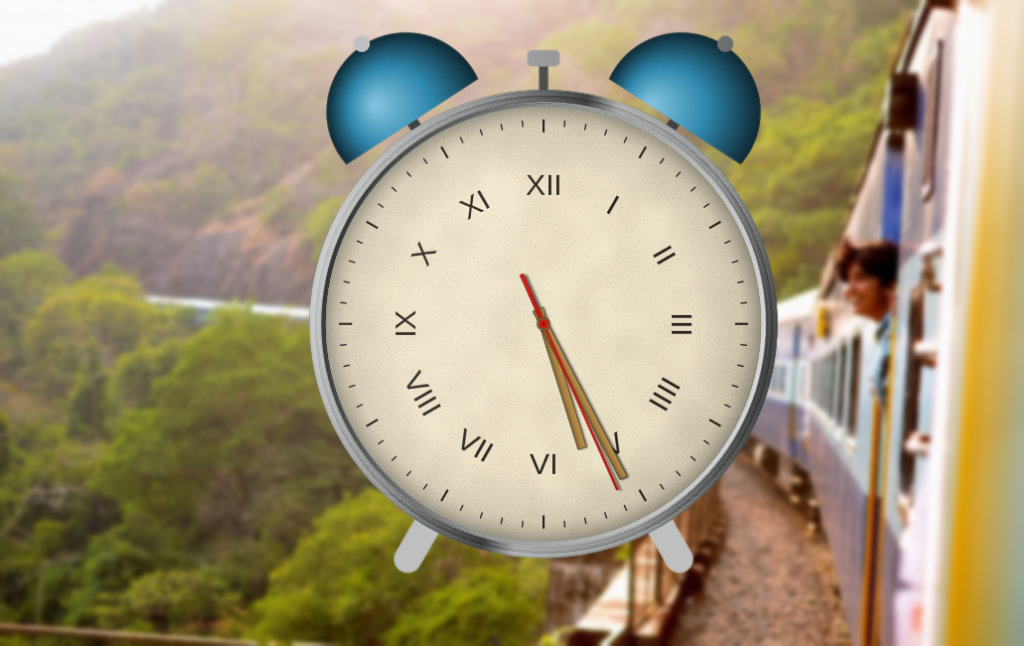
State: 5:25:26
